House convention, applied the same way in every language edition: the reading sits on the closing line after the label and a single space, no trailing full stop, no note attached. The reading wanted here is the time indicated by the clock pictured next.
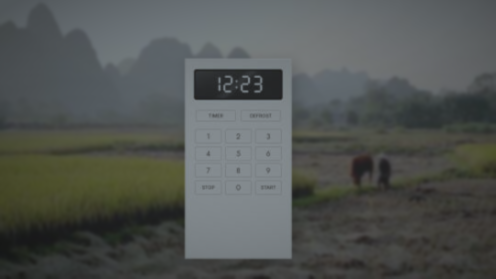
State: 12:23
